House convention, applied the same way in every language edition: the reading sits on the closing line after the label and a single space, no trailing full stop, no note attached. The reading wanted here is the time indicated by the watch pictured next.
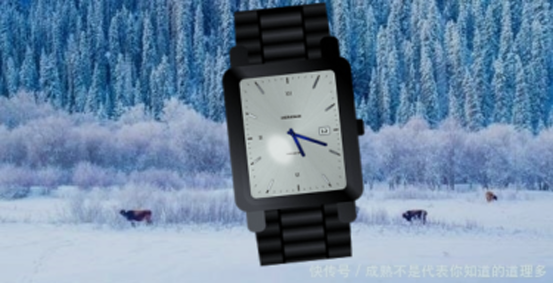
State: 5:19
